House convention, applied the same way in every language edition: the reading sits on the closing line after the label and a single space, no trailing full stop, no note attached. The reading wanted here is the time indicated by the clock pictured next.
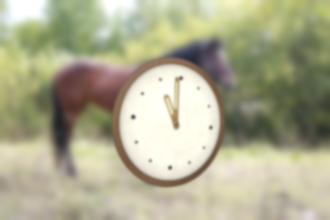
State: 10:59
